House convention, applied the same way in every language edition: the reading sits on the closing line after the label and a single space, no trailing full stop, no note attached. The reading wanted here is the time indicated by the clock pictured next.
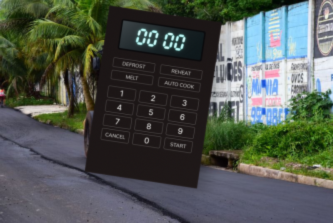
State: 0:00
